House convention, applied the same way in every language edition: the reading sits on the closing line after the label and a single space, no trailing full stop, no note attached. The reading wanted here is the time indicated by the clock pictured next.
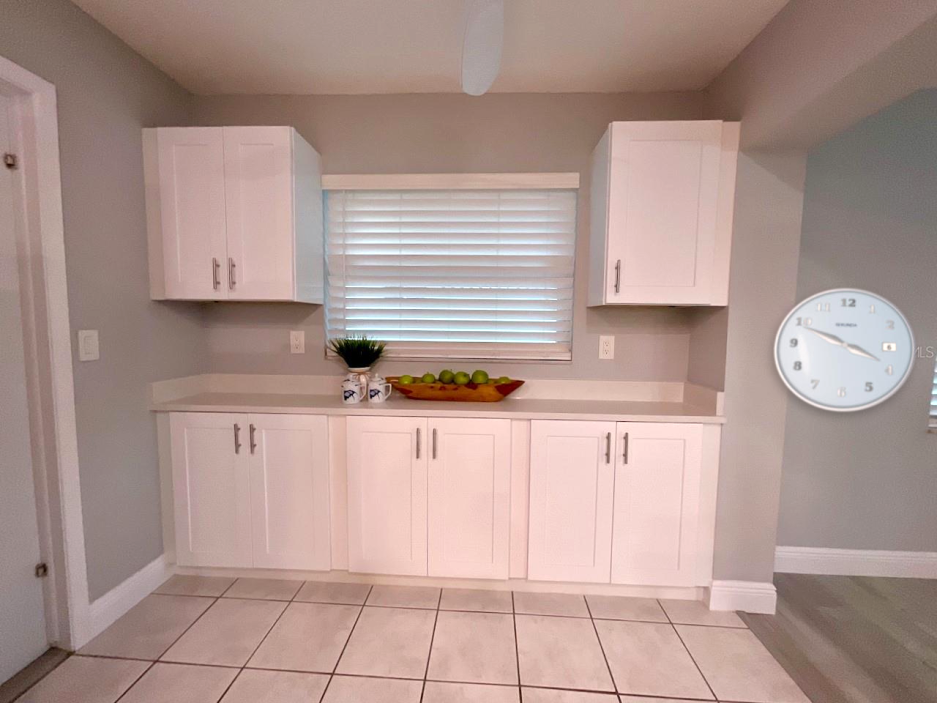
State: 3:49
